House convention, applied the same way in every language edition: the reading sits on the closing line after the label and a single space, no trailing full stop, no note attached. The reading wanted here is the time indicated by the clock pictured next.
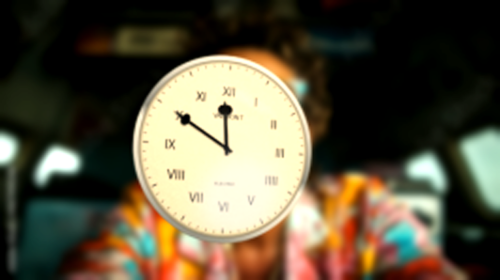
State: 11:50
